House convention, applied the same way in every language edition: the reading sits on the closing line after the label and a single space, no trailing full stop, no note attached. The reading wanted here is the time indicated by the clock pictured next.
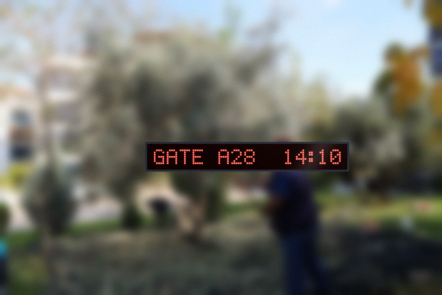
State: 14:10
